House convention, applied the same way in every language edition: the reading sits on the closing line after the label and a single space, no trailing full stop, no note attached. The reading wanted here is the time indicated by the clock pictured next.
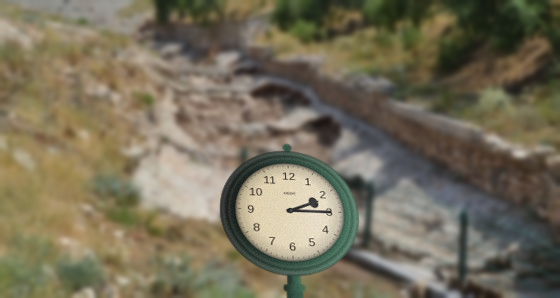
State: 2:15
